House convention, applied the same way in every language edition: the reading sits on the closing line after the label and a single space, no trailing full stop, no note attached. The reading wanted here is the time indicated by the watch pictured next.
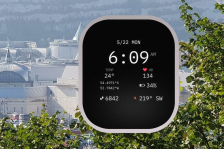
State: 6:09
